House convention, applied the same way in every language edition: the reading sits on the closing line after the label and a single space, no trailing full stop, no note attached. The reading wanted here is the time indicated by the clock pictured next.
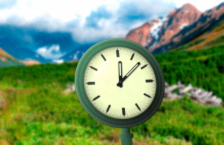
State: 12:08
